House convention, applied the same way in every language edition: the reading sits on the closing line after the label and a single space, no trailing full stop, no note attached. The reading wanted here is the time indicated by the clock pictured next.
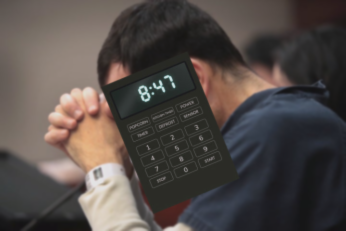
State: 8:47
